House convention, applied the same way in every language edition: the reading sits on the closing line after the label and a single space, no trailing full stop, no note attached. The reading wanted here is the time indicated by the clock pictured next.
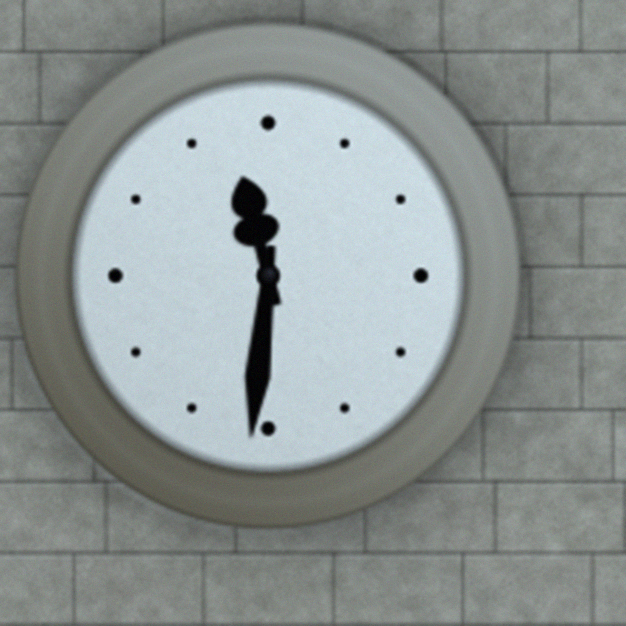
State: 11:31
